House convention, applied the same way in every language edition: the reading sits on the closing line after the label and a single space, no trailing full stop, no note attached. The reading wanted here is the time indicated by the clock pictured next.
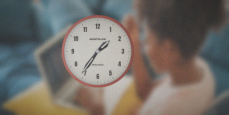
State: 1:36
